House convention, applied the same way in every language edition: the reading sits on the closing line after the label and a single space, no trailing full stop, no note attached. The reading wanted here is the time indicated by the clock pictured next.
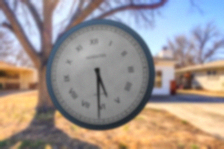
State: 5:31
